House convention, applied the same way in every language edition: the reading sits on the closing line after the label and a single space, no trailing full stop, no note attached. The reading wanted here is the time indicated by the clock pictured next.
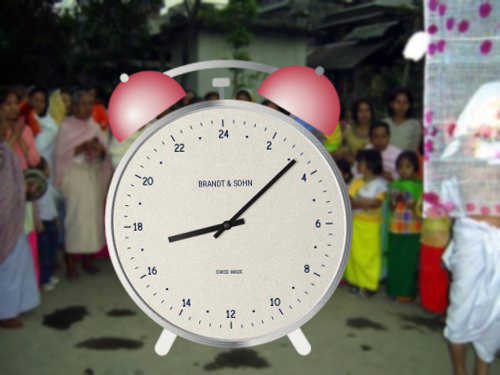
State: 17:08
